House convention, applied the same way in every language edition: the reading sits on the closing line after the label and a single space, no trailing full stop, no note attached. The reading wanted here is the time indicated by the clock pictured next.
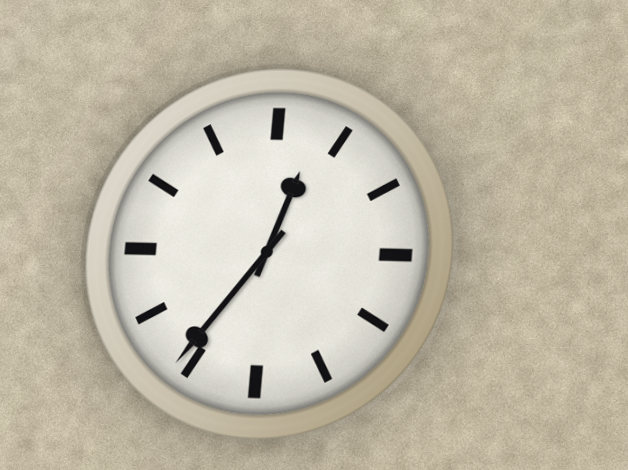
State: 12:36
